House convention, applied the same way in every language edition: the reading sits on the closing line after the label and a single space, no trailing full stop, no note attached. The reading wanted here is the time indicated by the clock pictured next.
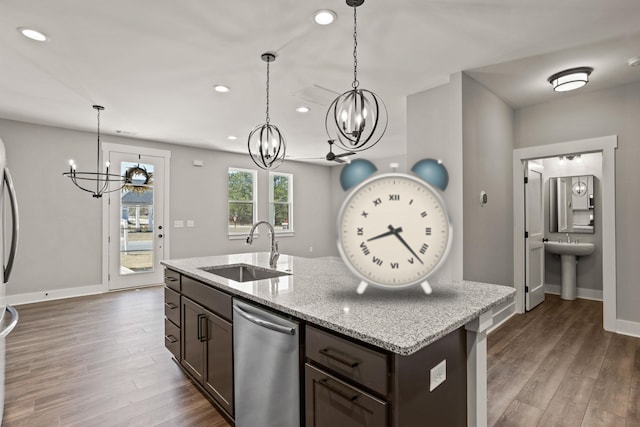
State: 8:23
